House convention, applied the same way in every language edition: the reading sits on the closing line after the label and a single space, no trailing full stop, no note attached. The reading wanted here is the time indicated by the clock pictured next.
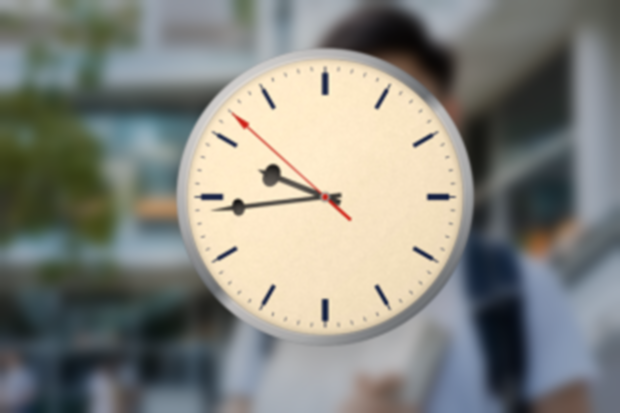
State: 9:43:52
